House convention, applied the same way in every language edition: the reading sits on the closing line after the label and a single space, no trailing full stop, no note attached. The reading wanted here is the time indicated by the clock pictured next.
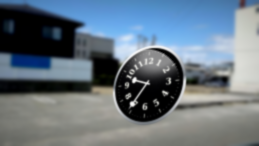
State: 9:36
